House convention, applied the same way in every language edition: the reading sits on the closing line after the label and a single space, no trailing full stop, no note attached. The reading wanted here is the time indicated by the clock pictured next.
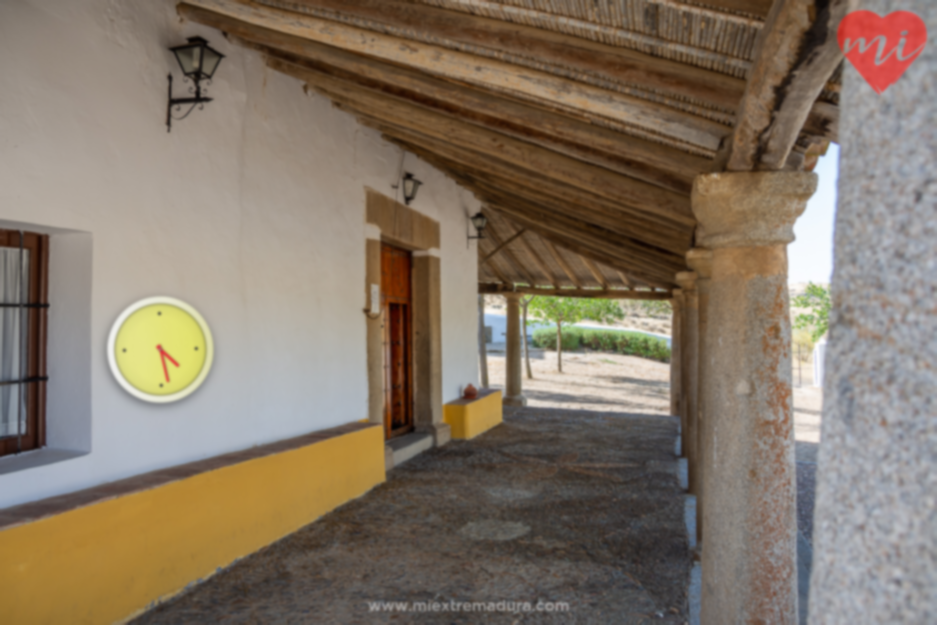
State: 4:28
